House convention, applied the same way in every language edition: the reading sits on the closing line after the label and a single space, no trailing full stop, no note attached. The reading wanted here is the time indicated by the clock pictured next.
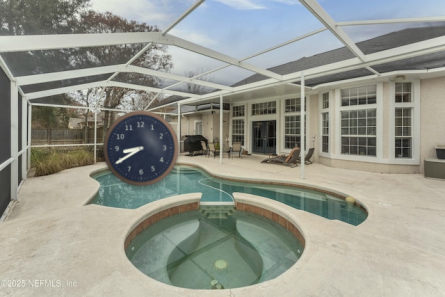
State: 8:40
